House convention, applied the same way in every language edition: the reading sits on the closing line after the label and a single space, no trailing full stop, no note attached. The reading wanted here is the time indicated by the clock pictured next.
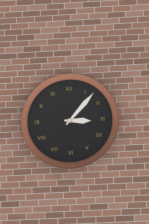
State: 3:07
